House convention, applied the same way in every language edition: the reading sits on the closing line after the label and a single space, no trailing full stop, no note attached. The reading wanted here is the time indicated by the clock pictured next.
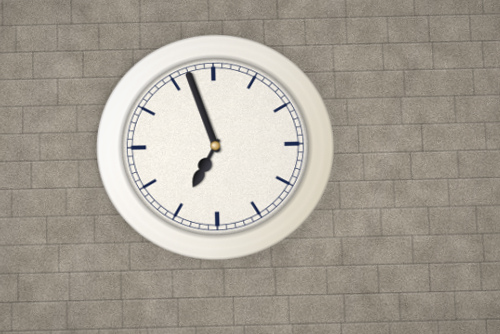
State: 6:57
